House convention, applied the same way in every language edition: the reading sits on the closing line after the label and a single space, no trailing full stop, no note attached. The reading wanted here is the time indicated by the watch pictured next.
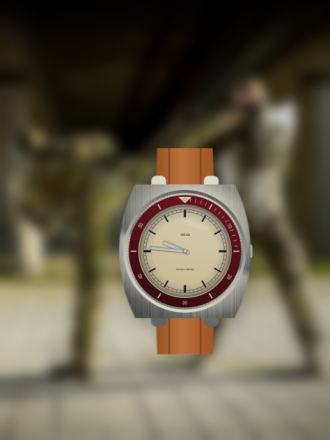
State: 9:46
